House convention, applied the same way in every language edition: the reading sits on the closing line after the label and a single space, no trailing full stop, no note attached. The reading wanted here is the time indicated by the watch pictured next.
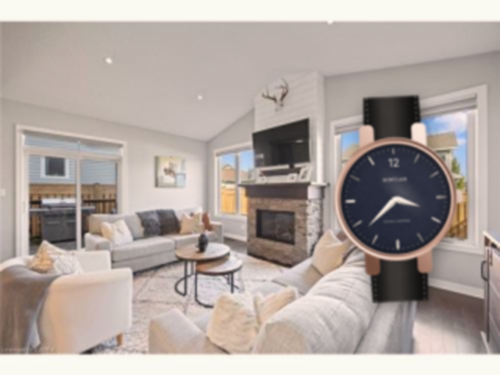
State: 3:38
